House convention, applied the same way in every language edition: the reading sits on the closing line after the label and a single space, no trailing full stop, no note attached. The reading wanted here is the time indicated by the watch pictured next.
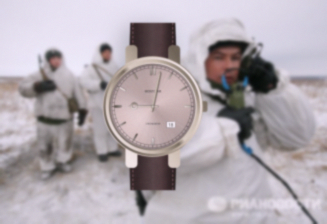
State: 9:02
